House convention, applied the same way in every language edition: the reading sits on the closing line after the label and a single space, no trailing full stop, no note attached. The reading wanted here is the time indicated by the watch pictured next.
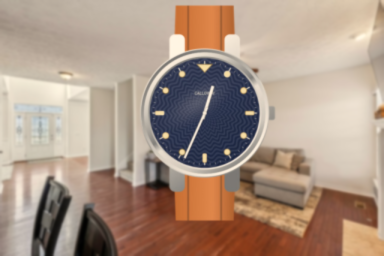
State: 12:34
